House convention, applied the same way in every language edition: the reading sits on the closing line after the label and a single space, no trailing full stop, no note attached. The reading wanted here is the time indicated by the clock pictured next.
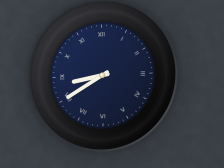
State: 8:40
